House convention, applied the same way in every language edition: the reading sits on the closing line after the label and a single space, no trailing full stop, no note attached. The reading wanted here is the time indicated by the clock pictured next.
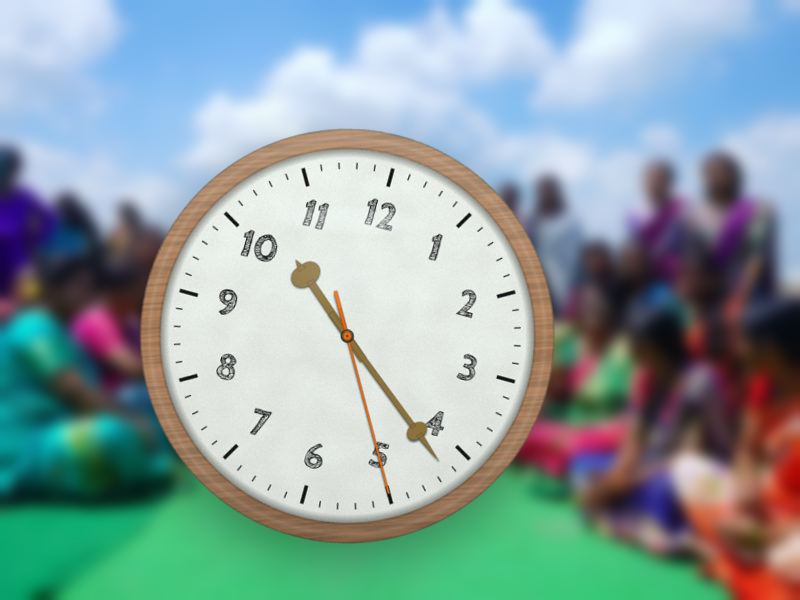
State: 10:21:25
